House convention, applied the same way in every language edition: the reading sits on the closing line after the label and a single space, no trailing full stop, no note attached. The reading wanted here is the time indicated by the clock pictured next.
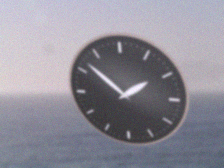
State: 1:52
